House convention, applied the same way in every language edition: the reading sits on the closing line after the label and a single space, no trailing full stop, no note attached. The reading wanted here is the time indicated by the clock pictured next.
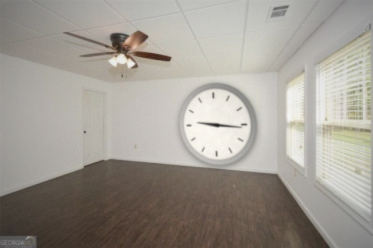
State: 9:16
